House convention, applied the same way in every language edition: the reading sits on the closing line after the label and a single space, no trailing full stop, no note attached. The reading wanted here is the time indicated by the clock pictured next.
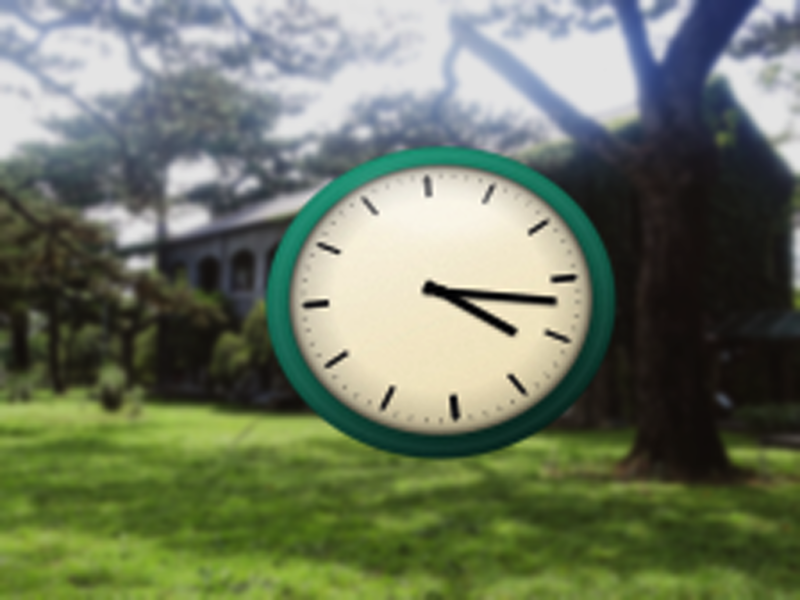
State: 4:17
